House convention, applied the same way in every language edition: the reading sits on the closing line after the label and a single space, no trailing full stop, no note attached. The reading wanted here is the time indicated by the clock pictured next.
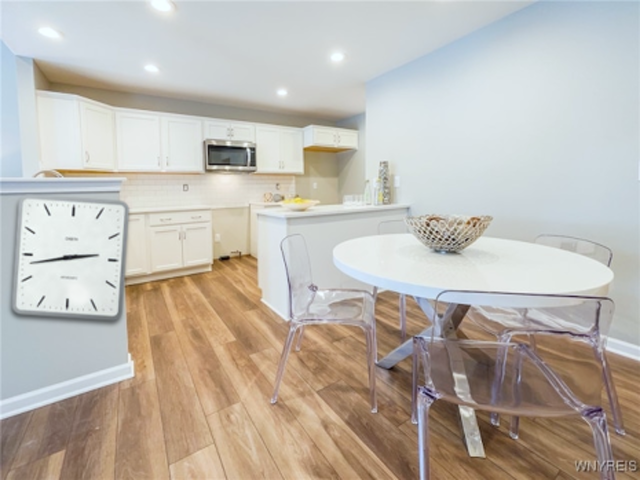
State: 2:43
